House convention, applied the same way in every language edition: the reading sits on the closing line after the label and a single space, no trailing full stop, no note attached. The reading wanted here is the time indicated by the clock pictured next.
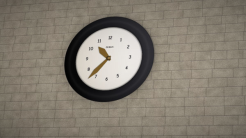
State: 10:37
